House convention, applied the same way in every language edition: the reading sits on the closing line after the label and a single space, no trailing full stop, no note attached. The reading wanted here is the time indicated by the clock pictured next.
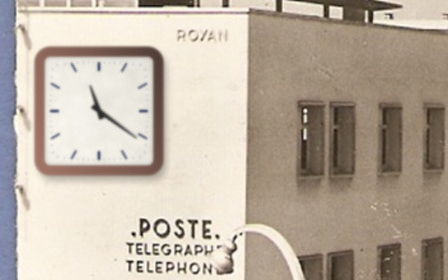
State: 11:21
